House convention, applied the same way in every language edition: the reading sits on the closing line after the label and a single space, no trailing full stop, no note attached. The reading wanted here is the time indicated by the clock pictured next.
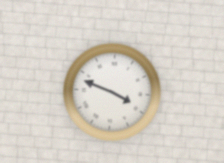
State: 3:48
